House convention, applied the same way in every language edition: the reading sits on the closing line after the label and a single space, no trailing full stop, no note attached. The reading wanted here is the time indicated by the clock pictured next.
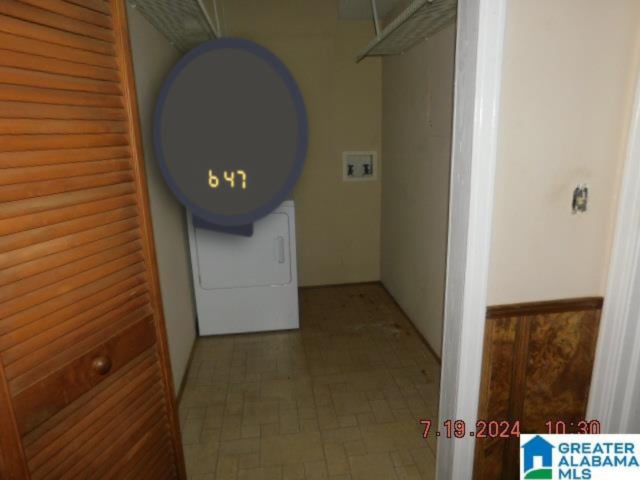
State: 6:47
